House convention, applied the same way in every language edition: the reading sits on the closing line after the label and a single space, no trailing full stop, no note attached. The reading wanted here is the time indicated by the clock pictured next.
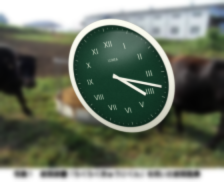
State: 4:18
